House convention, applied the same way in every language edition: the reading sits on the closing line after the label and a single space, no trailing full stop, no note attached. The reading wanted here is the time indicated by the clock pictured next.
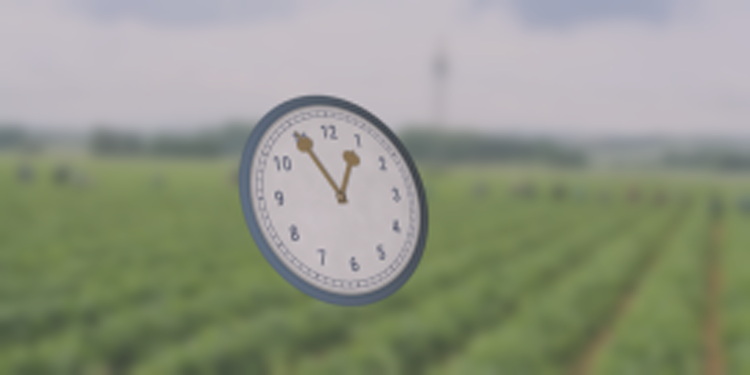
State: 12:55
